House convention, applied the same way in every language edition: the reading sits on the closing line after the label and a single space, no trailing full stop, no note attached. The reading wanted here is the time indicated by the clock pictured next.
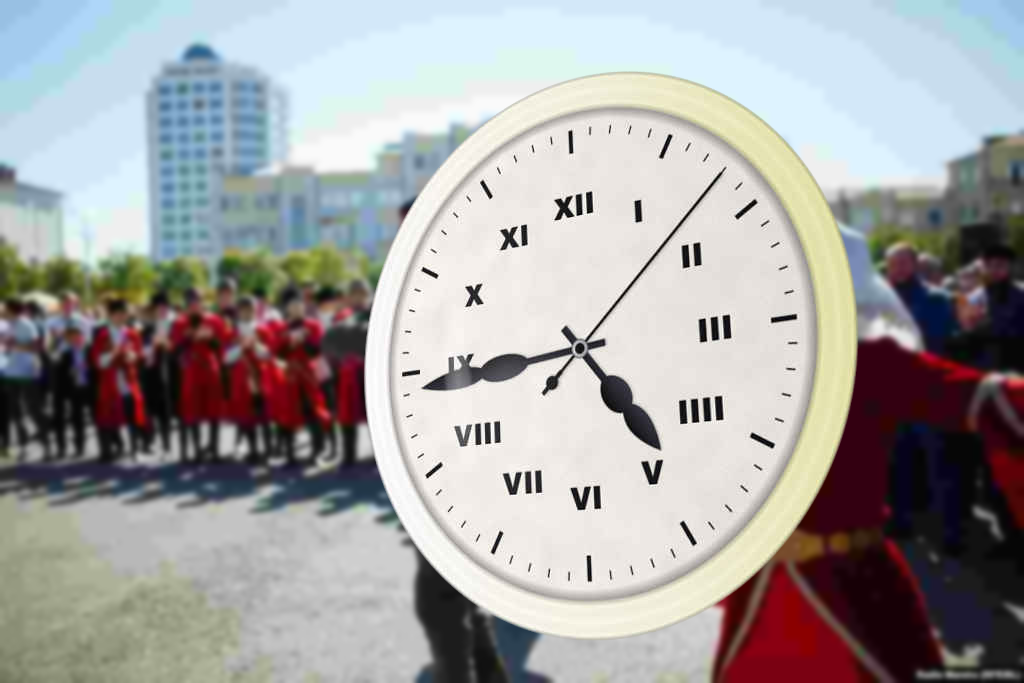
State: 4:44:08
